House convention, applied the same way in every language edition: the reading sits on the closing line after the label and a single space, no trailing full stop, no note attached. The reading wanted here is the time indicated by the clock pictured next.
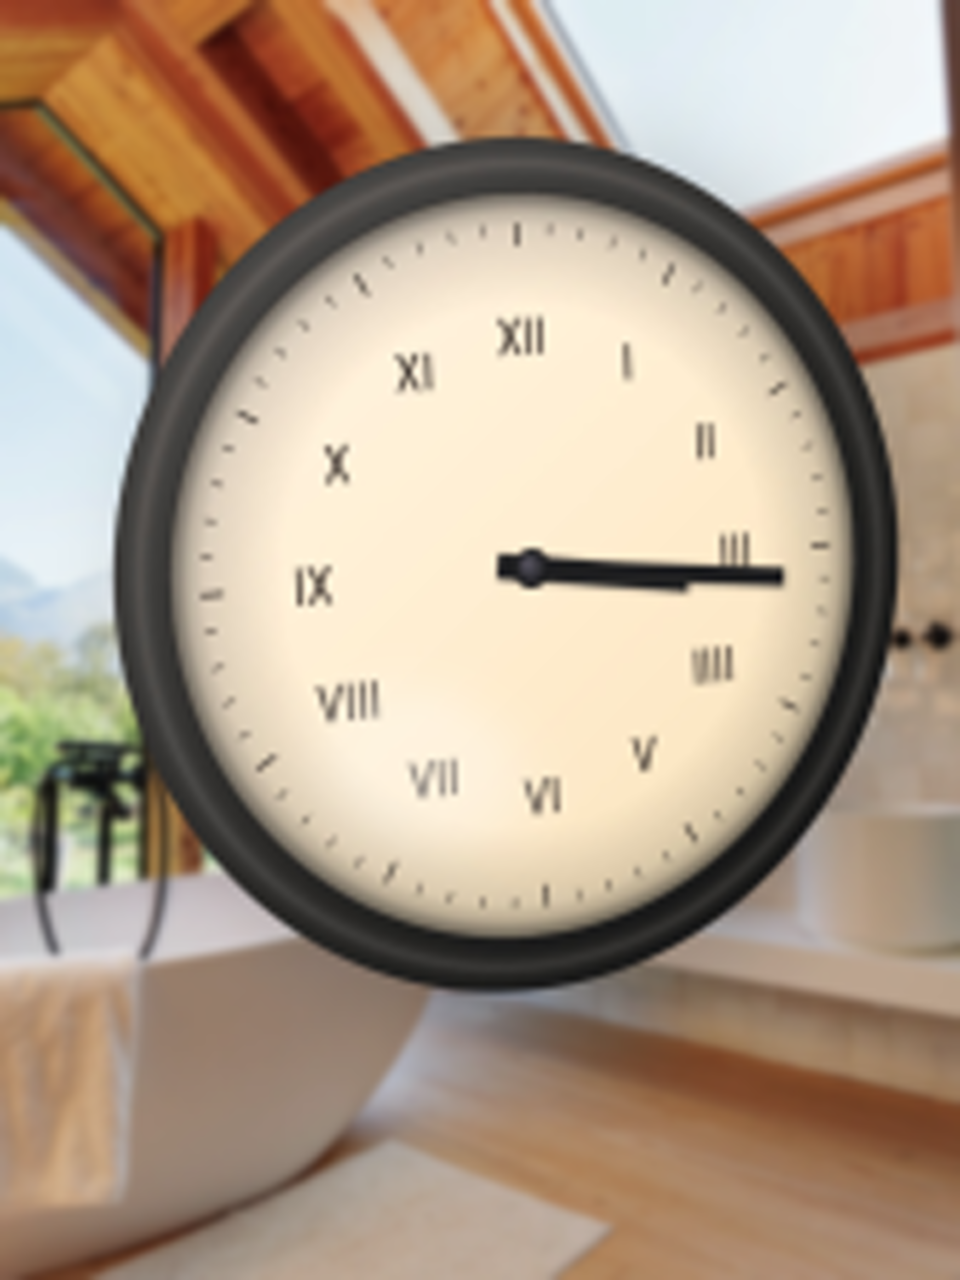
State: 3:16
